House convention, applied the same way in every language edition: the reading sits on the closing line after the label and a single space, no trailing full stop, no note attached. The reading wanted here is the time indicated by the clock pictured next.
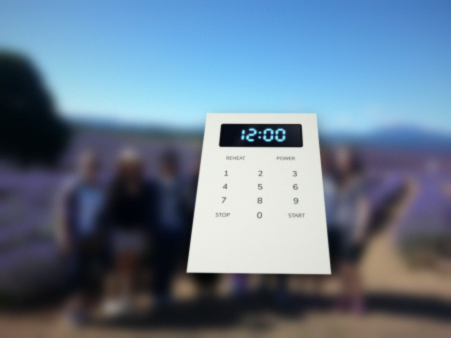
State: 12:00
